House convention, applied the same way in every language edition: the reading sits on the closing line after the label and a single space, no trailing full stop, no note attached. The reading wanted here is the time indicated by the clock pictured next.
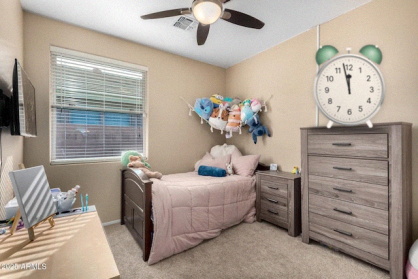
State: 11:58
